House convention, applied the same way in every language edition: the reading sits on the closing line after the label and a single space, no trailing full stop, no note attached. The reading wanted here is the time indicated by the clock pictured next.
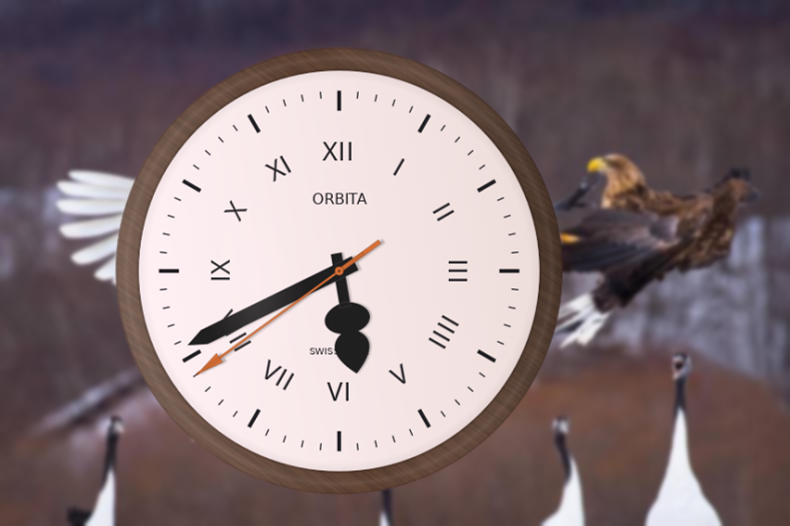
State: 5:40:39
